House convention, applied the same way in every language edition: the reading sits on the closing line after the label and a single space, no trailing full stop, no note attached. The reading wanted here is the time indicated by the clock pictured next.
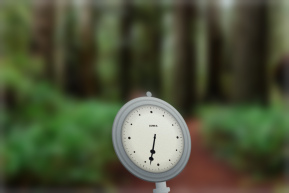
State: 6:33
